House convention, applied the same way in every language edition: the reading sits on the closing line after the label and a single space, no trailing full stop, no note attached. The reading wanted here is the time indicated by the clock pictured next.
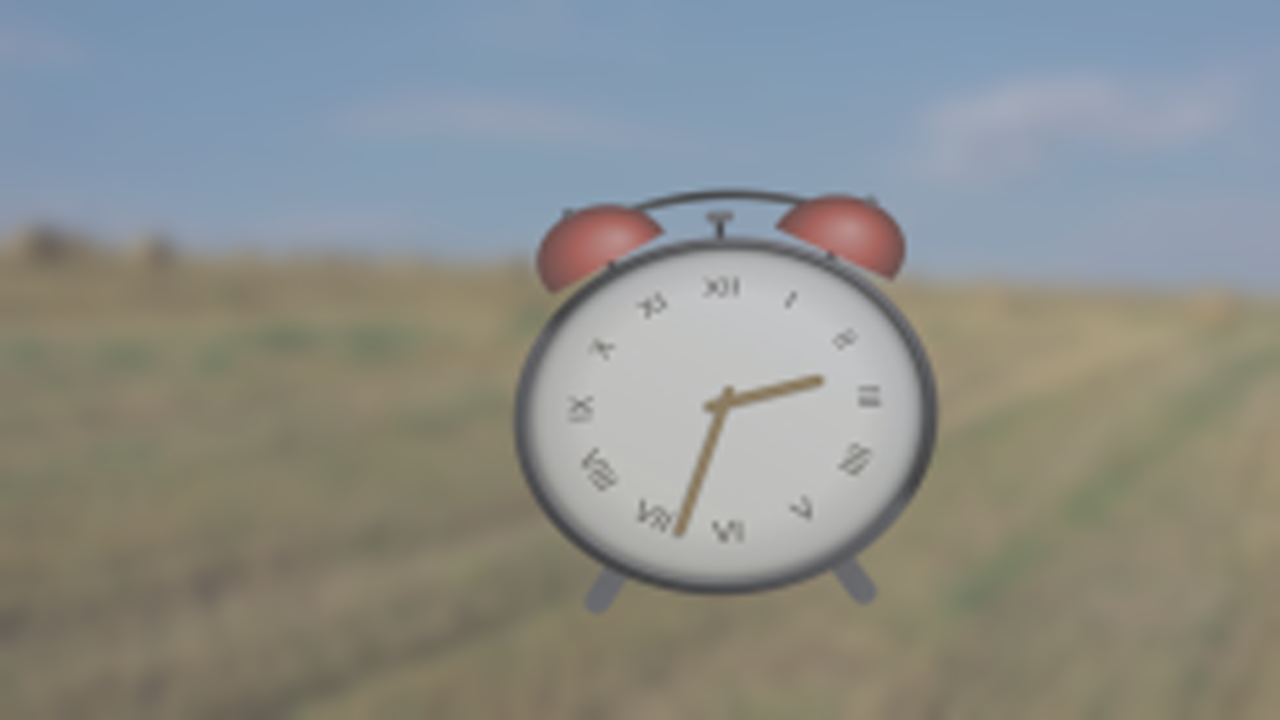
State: 2:33
